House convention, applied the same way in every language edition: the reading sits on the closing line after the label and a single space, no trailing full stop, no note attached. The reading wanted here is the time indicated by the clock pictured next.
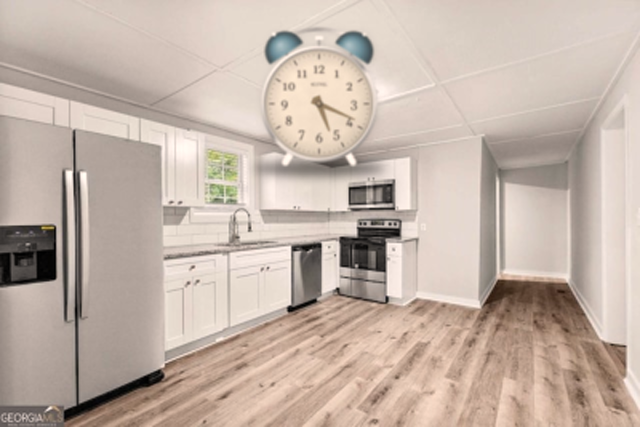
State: 5:19
